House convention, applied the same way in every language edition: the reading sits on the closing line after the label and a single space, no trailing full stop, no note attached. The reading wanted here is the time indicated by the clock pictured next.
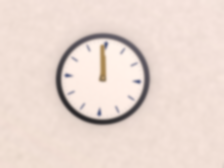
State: 11:59
